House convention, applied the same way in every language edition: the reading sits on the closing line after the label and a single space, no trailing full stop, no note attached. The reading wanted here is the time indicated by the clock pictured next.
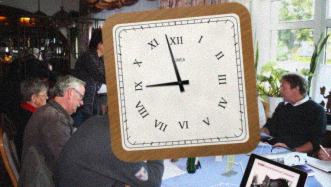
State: 8:58
